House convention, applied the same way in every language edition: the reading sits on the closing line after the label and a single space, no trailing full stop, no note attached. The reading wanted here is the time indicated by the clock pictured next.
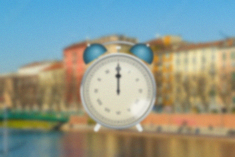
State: 12:00
